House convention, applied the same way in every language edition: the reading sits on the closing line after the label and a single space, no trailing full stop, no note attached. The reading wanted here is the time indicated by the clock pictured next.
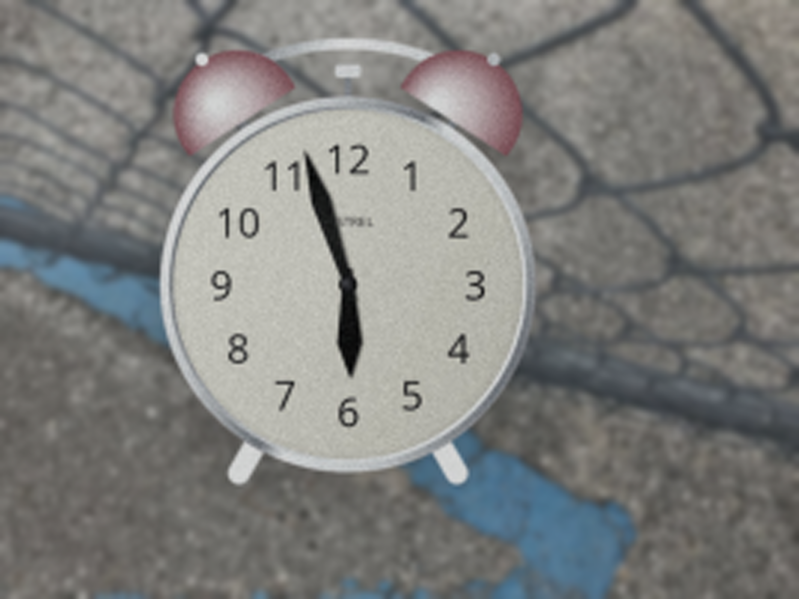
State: 5:57
